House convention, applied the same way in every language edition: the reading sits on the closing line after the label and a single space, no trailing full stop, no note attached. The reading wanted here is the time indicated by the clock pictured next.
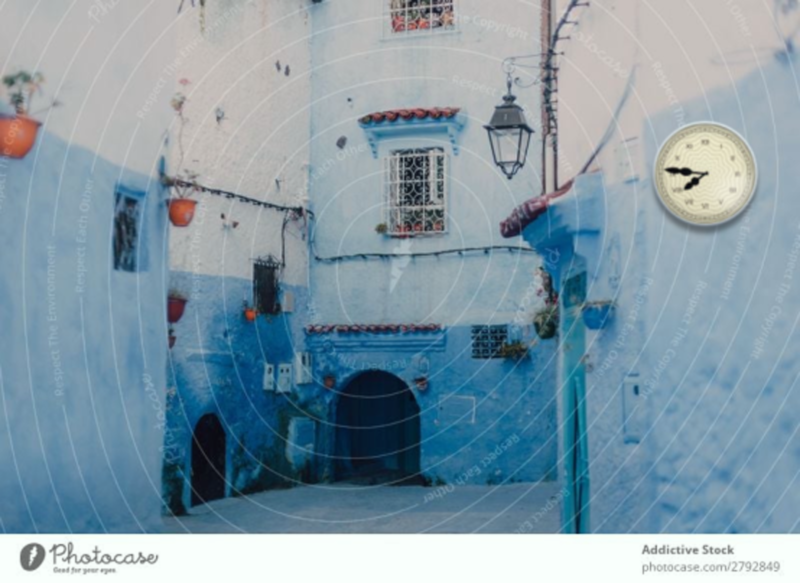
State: 7:46
